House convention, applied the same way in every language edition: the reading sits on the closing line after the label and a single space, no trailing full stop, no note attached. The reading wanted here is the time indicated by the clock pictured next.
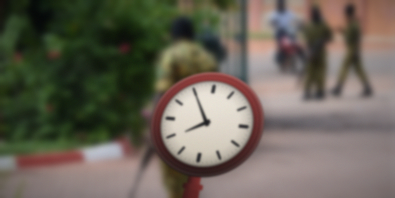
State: 7:55
